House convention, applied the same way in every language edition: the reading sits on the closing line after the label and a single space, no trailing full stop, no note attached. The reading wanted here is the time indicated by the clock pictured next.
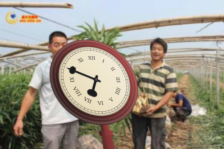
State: 6:49
